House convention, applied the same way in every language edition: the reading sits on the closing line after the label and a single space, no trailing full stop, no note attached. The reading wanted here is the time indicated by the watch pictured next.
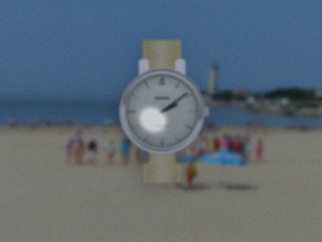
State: 2:09
